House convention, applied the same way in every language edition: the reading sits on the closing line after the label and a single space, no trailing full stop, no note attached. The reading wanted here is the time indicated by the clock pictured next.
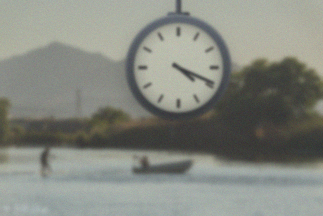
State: 4:19
